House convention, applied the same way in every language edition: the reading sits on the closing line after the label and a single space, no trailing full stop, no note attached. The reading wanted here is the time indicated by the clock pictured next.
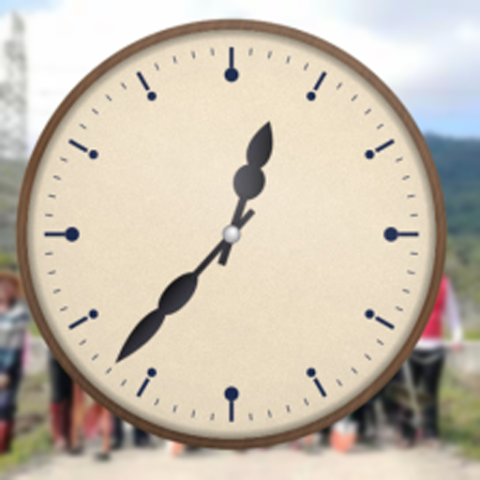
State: 12:37
